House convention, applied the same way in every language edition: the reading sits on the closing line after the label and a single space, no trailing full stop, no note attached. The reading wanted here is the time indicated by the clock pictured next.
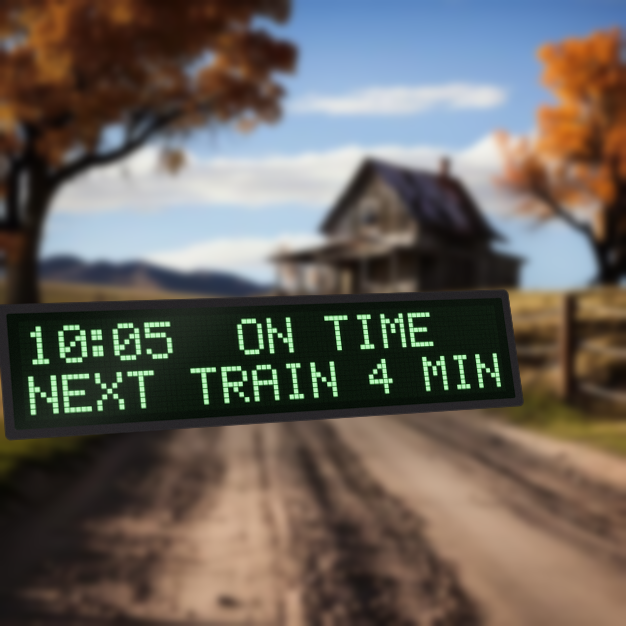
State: 10:05
